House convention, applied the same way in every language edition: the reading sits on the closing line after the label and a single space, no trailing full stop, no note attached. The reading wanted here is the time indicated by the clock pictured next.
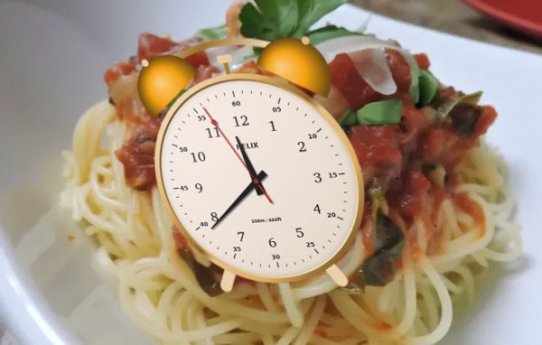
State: 11:38:56
